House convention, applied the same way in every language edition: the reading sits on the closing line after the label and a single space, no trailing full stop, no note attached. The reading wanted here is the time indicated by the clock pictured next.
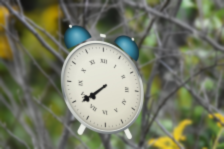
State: 7:39
